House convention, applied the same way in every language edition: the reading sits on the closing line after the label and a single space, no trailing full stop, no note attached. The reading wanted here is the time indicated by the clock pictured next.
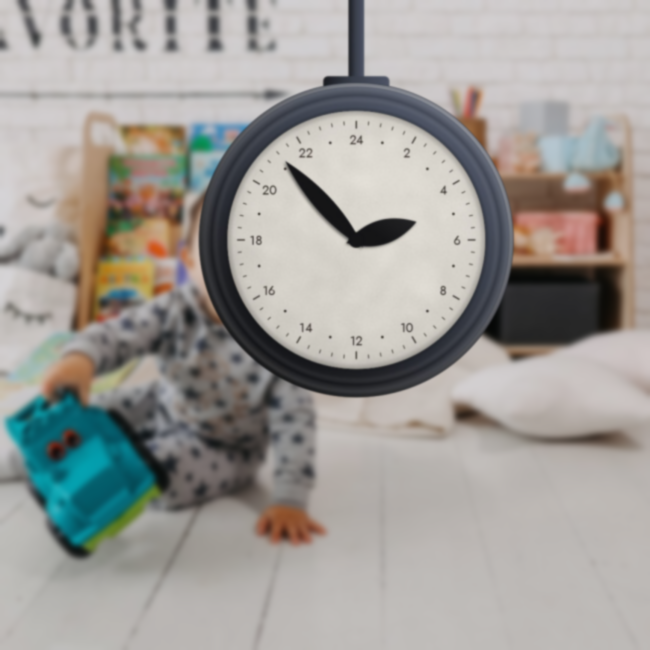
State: 4:53
